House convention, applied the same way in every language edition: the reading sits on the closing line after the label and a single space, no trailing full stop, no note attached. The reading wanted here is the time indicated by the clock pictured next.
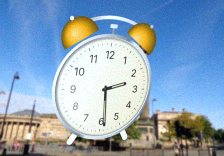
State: 2:29
